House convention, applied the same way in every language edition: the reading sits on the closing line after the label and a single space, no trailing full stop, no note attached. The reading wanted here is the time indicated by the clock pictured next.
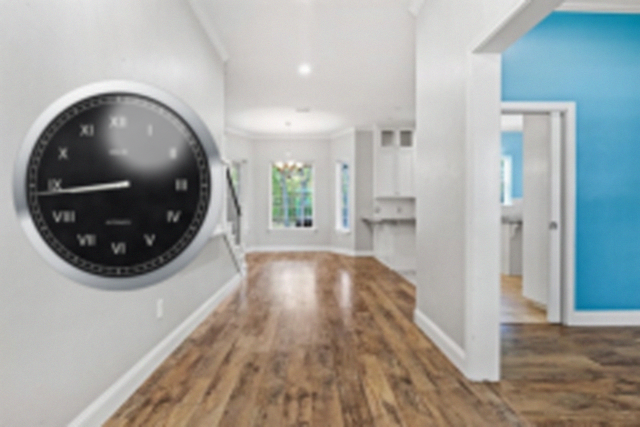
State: 8:44
